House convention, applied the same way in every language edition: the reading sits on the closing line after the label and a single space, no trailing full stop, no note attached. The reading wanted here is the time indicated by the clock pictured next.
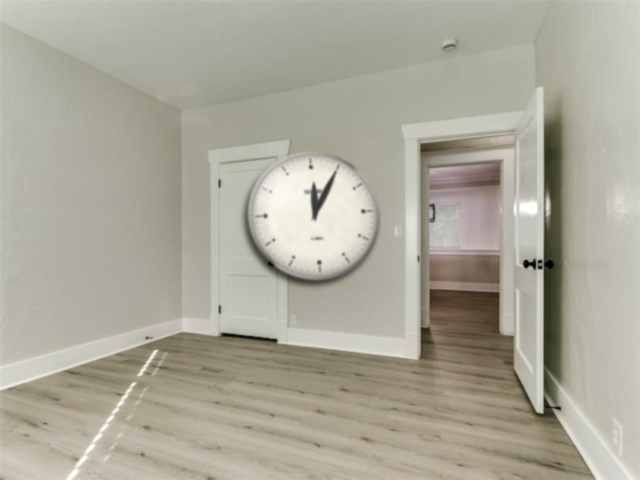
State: 12:05
